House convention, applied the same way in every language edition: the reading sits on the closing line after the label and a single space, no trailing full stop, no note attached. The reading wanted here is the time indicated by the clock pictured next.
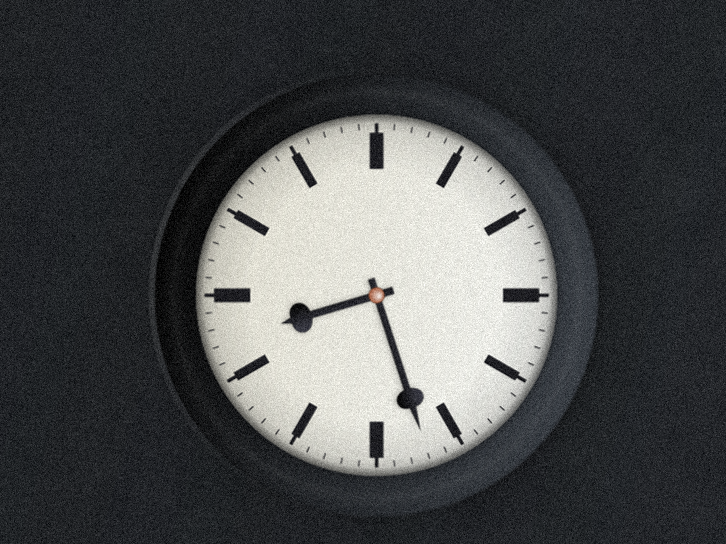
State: 8:27
